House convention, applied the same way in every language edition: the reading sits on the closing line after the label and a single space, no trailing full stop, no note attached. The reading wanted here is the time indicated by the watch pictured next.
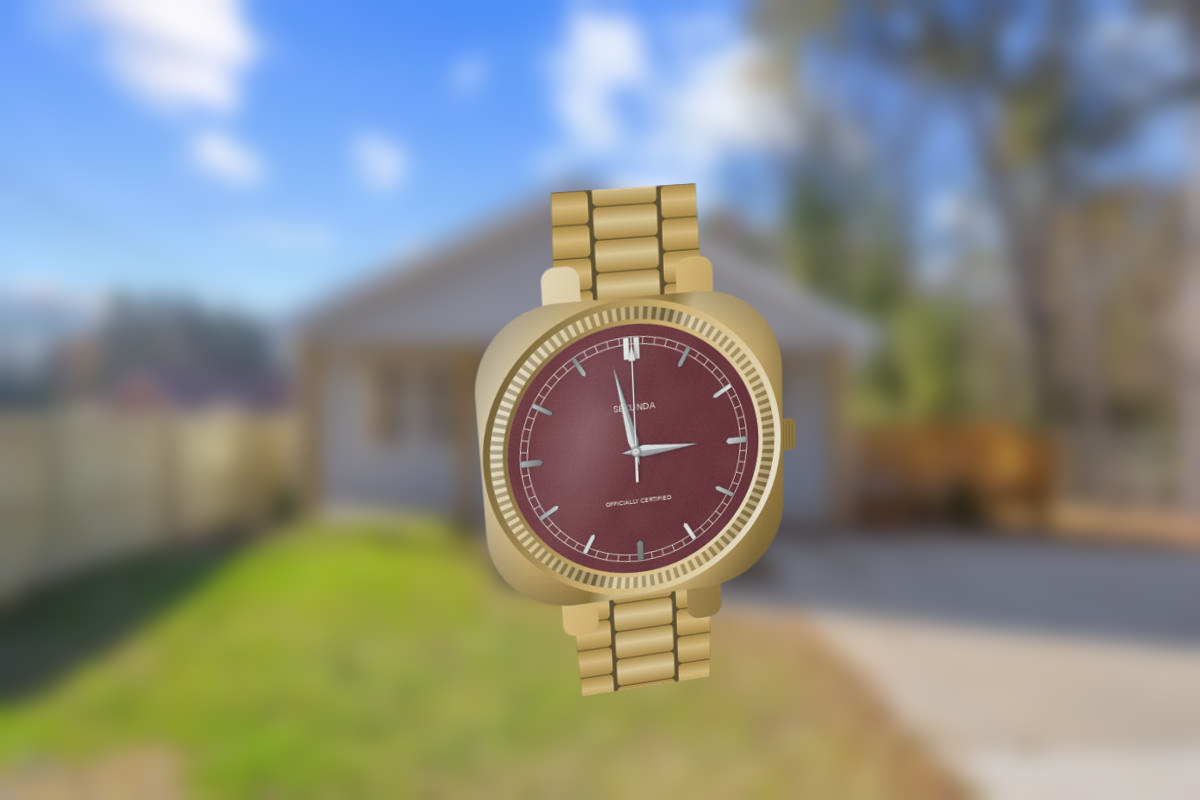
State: 2:58:00
